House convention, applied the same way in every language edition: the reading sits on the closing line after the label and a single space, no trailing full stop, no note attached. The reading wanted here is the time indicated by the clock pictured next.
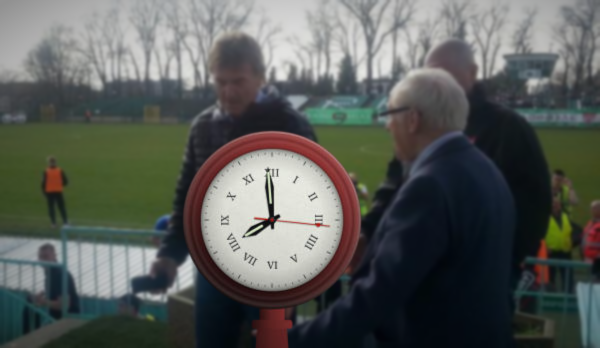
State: 7:59:16
